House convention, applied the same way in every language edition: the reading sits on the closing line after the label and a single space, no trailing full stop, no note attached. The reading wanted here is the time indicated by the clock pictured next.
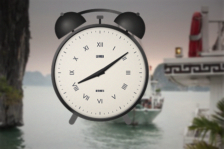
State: 8:09
